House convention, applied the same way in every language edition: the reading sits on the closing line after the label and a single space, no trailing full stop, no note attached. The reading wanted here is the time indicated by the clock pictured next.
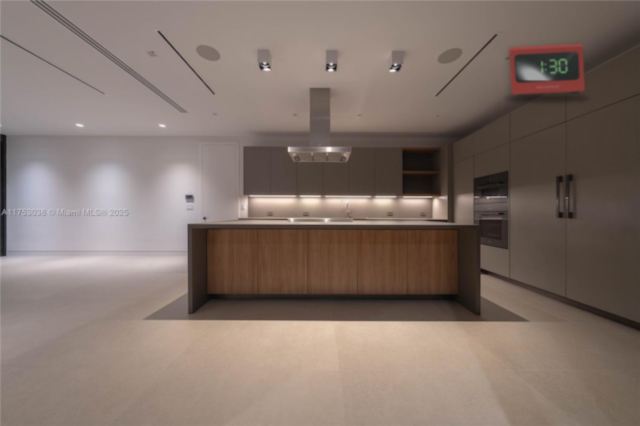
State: 1:30
